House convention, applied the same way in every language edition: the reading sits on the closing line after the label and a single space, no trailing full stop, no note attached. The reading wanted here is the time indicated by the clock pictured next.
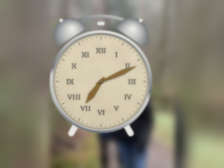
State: 7:11
